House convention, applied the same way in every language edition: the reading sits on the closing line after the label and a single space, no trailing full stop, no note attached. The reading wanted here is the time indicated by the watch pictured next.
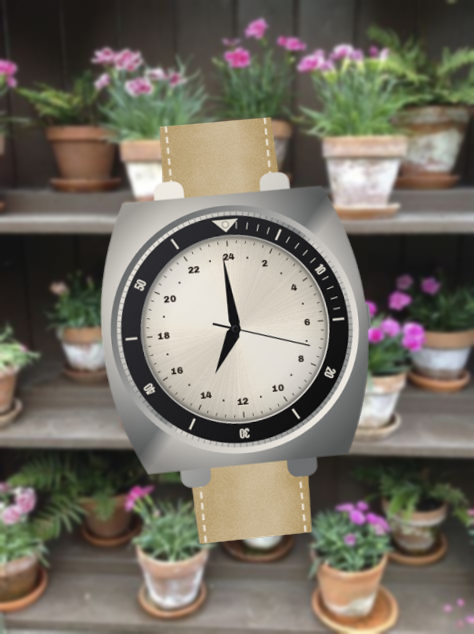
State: 13:59:18
